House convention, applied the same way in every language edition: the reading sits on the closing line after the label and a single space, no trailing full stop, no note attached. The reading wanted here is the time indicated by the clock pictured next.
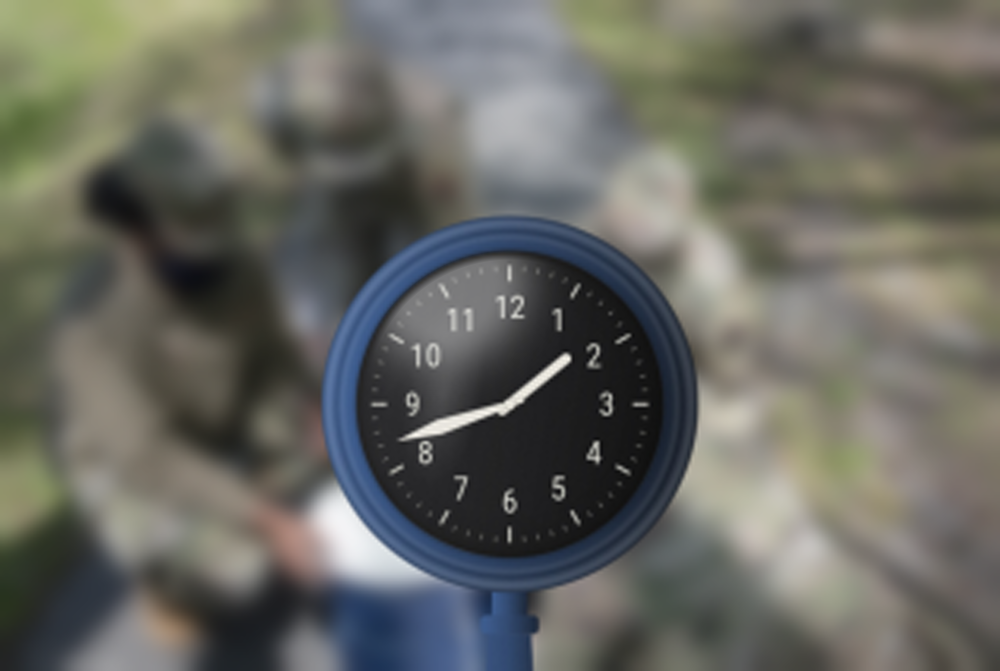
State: 1:42
